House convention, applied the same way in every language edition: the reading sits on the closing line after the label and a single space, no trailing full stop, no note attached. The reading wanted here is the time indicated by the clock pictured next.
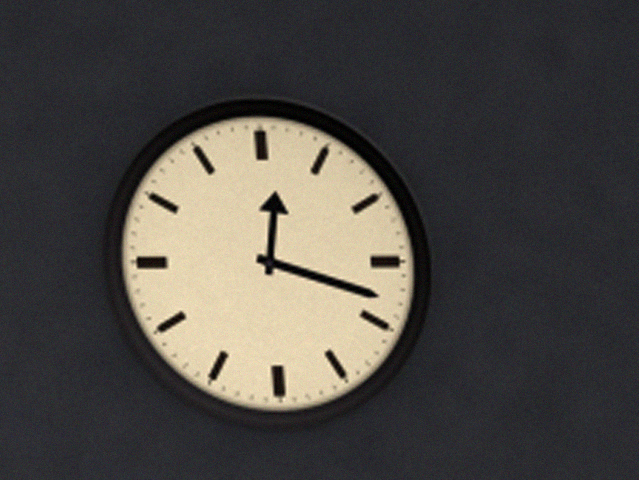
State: 12:18
